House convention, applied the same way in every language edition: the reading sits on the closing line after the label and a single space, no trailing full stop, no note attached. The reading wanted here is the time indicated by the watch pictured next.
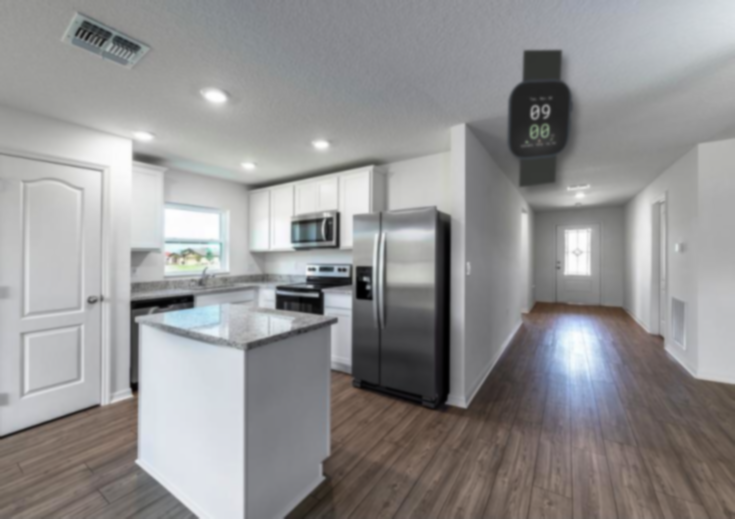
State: 9:00
